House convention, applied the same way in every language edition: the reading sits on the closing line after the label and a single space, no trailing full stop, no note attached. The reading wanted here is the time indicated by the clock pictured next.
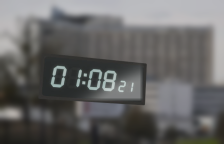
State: 1:08:21
